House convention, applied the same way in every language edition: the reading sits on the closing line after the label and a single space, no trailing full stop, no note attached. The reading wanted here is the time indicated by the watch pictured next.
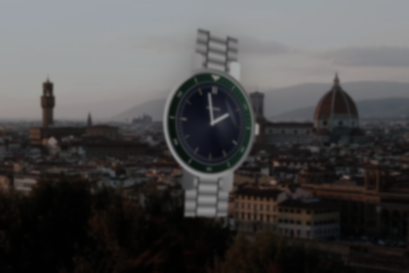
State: 1:58
